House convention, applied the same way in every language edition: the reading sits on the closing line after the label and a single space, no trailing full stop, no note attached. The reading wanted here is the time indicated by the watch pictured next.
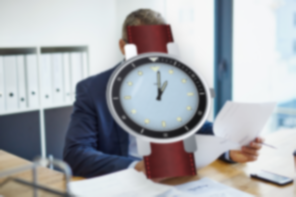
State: 1:01
